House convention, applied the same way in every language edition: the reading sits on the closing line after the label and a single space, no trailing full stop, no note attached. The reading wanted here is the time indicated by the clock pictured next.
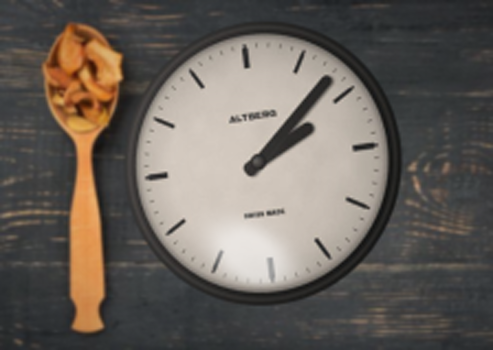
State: 2:08
